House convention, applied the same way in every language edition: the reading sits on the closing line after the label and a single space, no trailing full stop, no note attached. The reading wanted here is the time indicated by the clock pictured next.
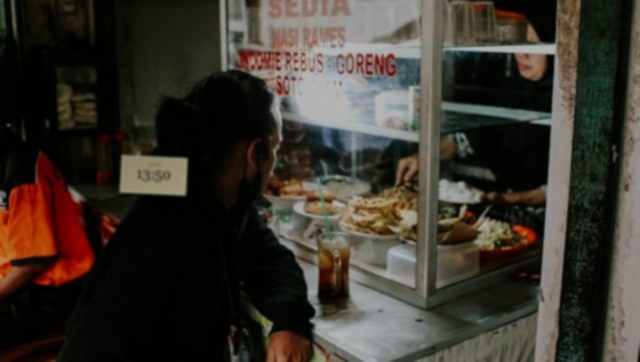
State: 13:50
